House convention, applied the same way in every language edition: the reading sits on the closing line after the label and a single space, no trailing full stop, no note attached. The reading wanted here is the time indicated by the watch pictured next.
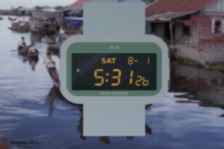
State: 5:31:26
